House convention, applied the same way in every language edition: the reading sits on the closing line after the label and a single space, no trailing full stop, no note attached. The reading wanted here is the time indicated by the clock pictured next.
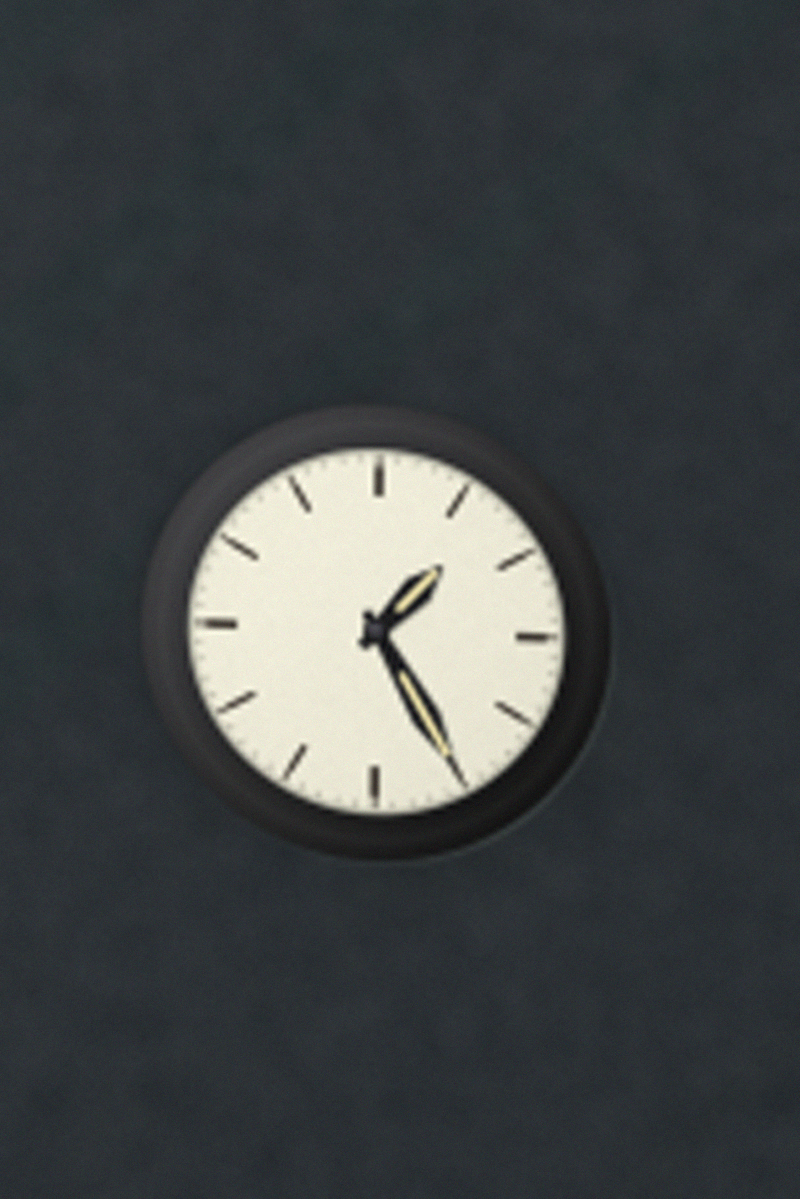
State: 1:25
